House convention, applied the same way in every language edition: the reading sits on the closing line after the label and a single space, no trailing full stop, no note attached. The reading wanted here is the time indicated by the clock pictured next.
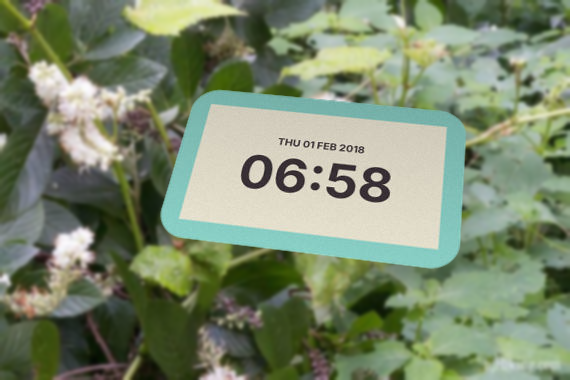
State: 6:58
